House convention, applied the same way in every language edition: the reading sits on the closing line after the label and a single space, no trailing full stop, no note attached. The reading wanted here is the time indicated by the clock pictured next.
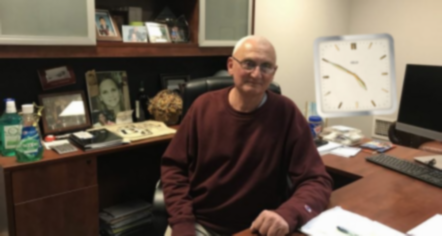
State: 4:50
